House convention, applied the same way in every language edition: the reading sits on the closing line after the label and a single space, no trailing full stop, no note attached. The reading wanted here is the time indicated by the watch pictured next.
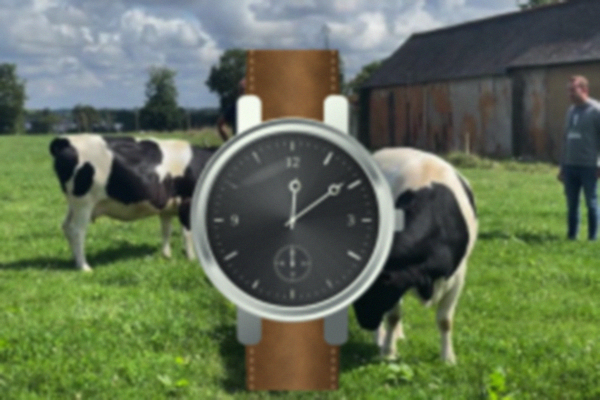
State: 12:09
